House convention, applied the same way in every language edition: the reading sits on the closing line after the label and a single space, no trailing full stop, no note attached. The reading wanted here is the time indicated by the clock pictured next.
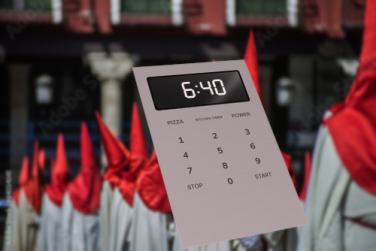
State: 6:40
